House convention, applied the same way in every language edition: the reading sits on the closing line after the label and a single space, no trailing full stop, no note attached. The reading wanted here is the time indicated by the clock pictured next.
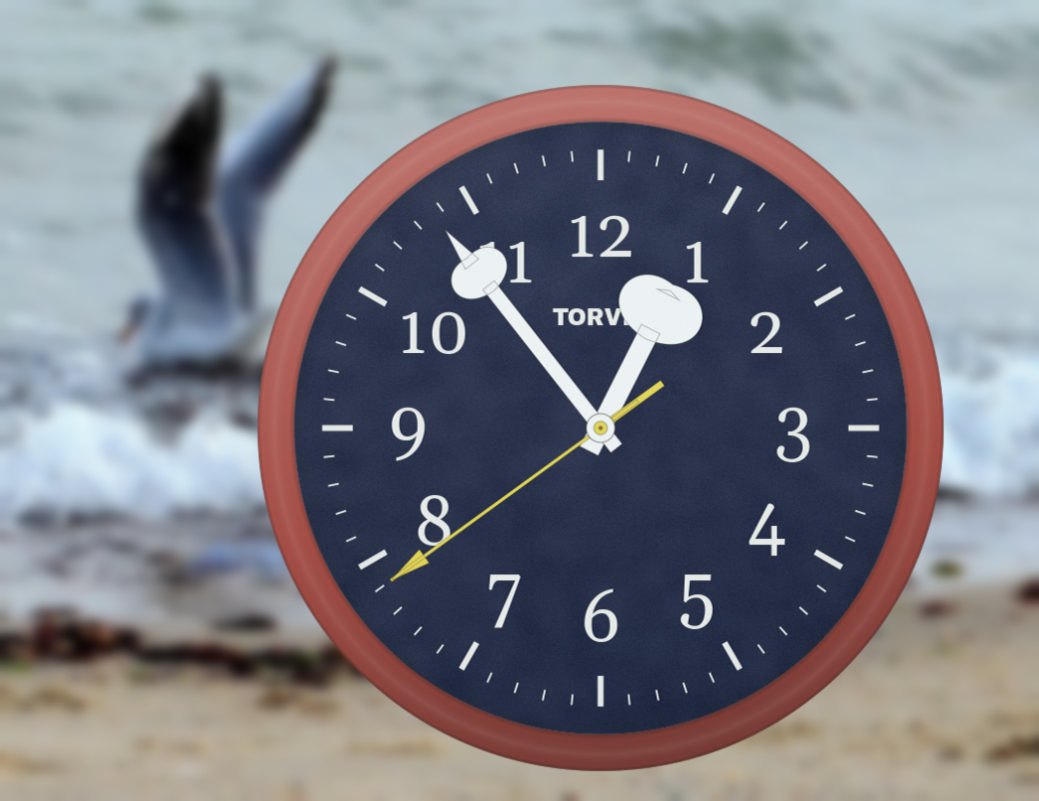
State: 12:53:39
